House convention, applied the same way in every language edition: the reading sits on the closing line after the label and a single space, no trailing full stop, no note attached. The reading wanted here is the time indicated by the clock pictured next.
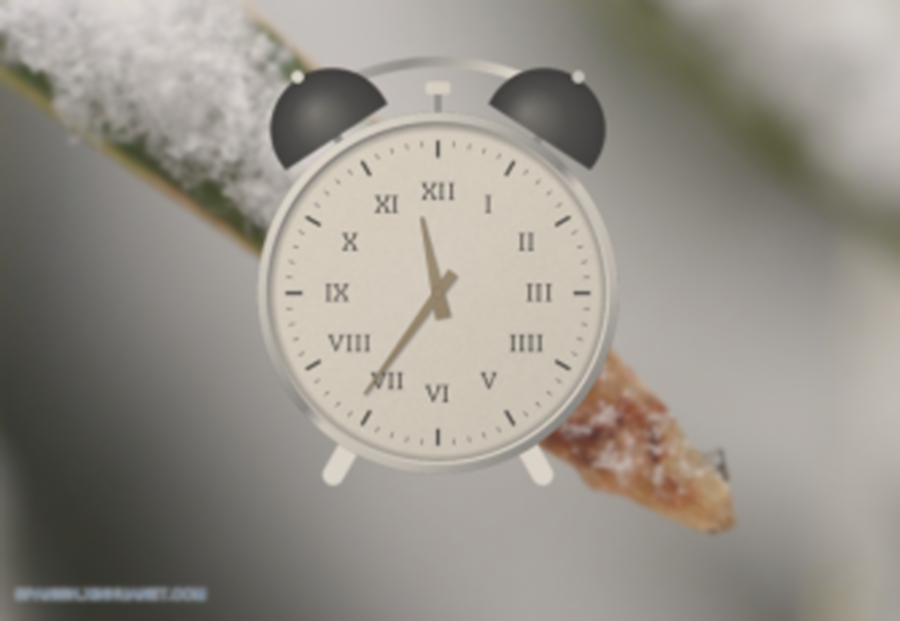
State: 11:36
